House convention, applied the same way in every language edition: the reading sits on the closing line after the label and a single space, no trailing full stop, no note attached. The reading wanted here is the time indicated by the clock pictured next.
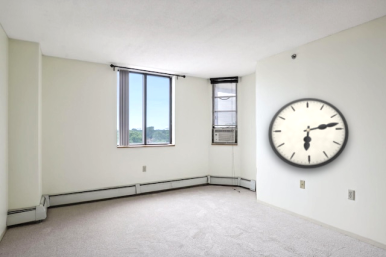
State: 6:13
